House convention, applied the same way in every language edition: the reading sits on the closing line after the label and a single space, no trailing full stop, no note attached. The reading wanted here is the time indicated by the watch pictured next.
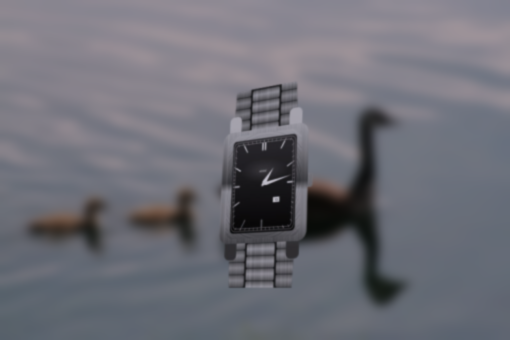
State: 1:13
